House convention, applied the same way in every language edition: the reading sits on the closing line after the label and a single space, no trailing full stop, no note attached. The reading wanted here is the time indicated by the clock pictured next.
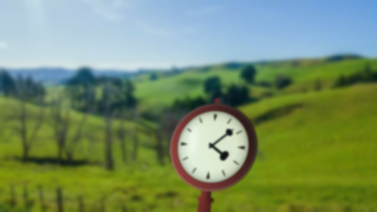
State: 4:08
